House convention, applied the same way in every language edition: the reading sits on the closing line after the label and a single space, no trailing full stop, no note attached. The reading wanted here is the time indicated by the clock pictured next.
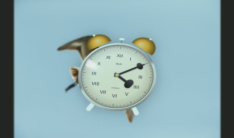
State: 4:10
